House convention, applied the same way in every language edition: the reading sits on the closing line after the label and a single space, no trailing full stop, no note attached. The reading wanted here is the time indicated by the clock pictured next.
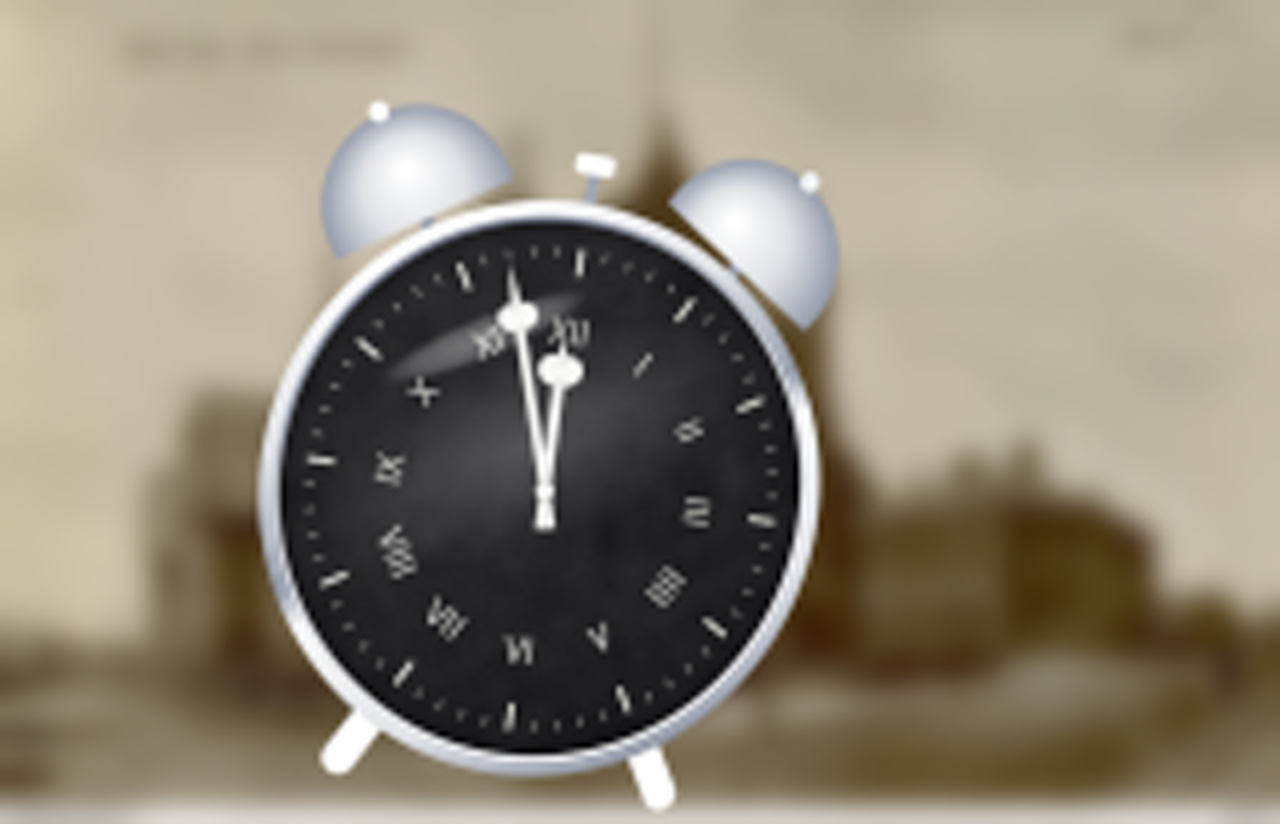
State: 11:57
